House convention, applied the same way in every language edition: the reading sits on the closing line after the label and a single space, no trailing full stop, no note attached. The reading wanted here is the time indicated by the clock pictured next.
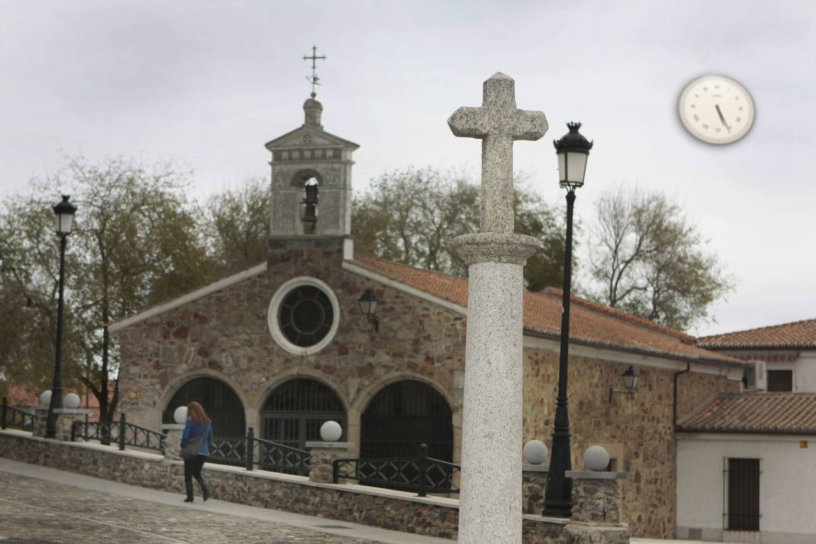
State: 5:26
